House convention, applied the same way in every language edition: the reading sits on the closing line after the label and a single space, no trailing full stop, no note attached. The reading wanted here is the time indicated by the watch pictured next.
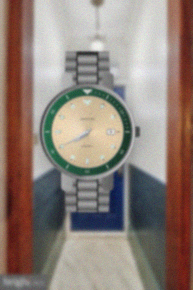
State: 7:40
